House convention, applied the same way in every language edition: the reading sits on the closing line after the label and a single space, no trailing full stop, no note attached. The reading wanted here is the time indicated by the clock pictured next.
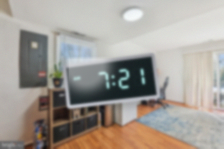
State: 7:21
